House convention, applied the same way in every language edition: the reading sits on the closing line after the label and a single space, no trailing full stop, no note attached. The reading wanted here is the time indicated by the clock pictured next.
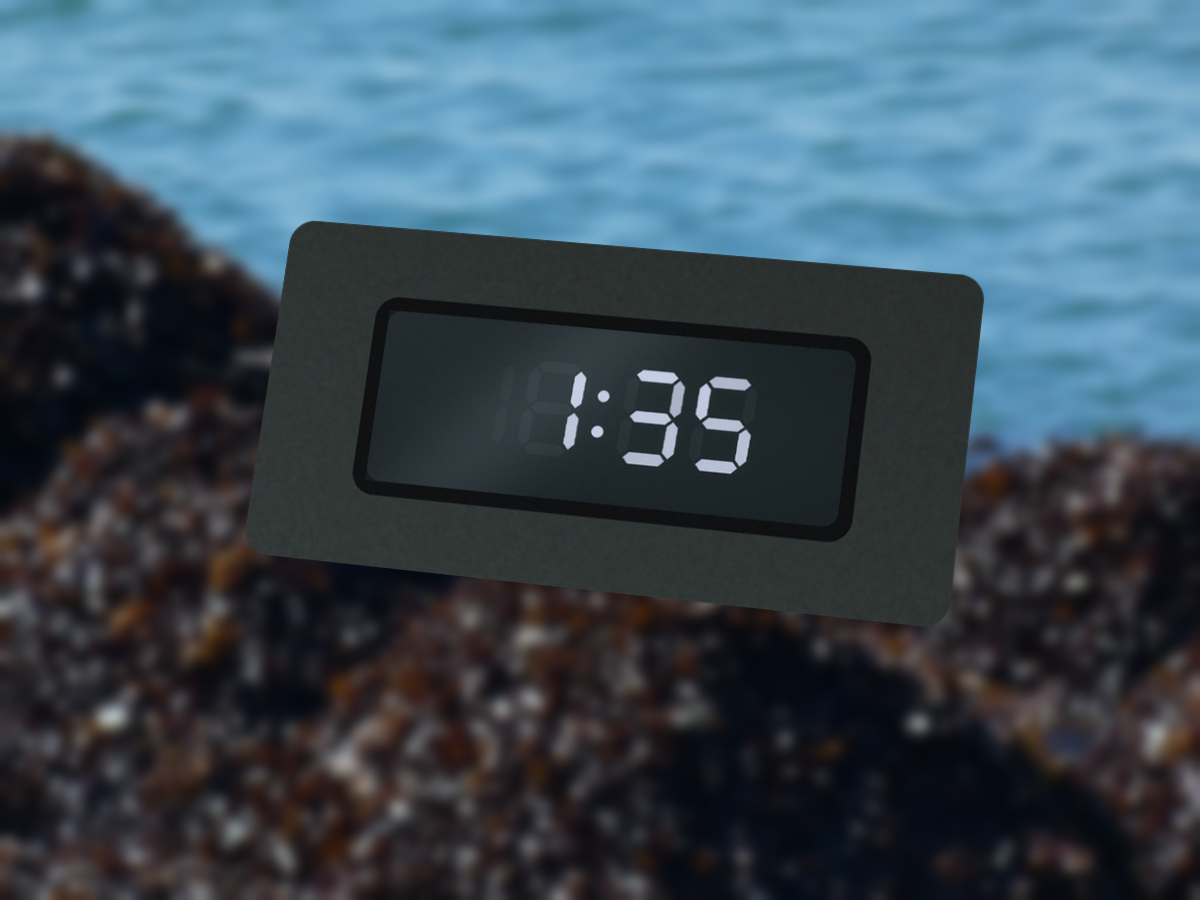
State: 1:35
